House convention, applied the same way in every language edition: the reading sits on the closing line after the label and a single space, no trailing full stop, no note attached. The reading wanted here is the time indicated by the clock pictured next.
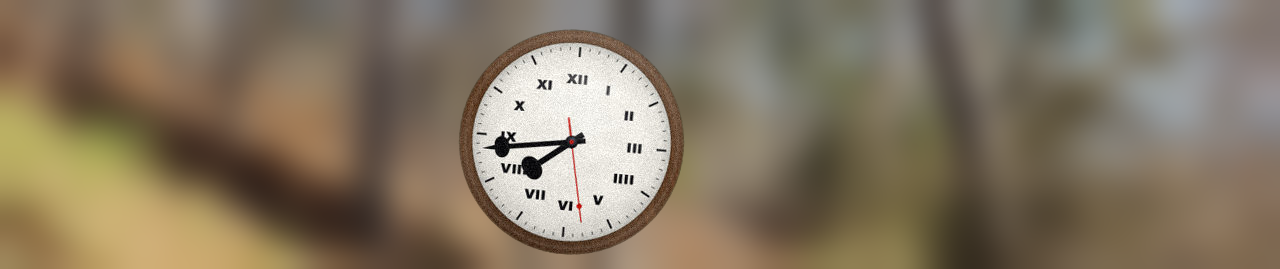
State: 7:43:28
